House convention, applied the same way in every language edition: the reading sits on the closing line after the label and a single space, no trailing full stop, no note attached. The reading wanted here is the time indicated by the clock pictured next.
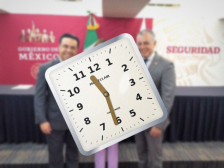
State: 11:31
